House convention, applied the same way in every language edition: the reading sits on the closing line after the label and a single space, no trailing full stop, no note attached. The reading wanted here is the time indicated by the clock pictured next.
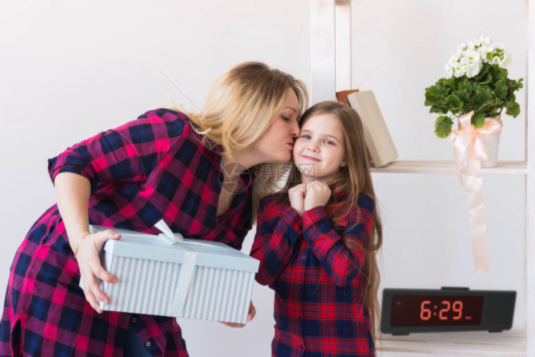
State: 6:29
